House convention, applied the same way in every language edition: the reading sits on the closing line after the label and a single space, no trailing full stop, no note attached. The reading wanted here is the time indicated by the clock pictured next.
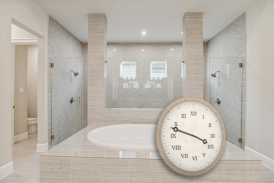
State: 3:48
